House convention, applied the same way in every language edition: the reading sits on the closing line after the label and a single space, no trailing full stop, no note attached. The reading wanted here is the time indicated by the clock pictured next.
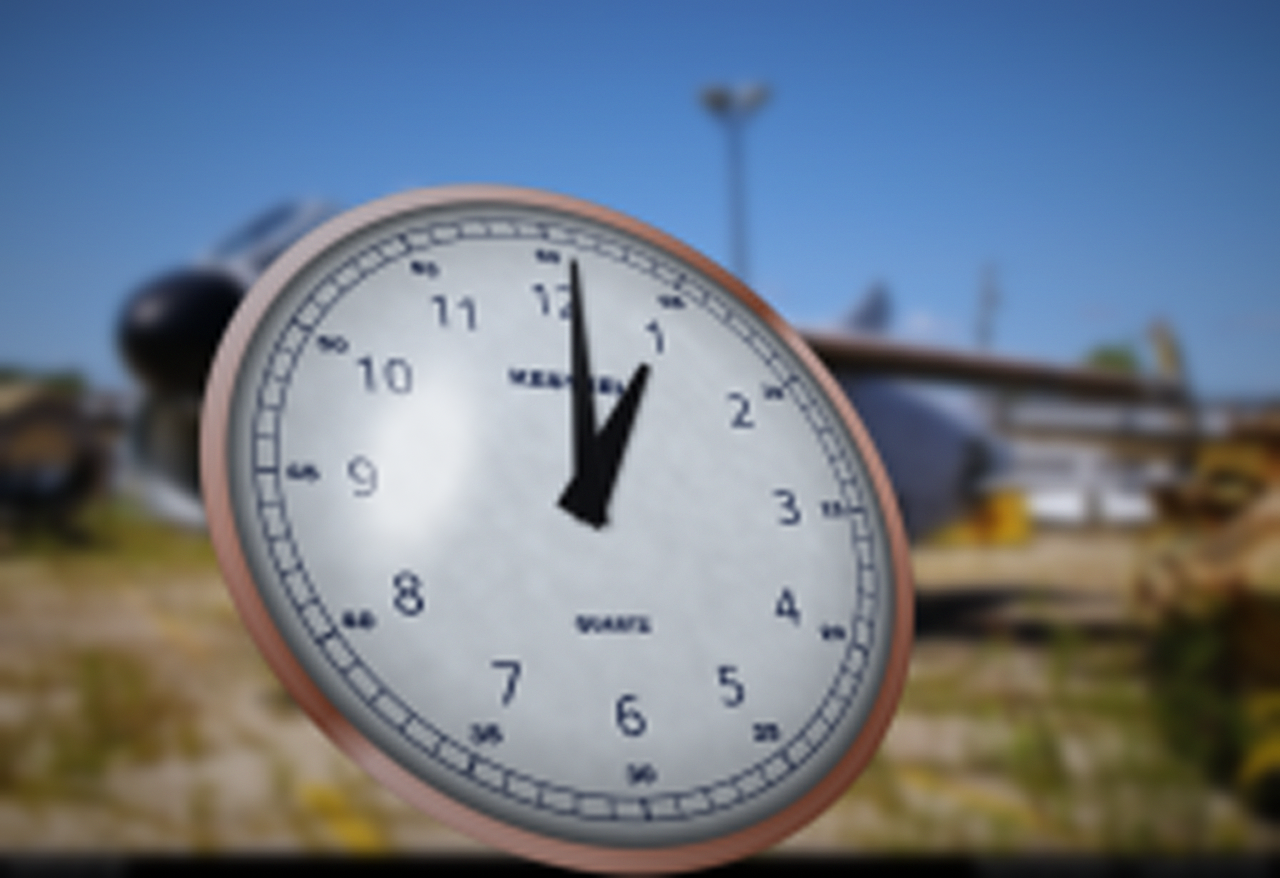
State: 1:01
